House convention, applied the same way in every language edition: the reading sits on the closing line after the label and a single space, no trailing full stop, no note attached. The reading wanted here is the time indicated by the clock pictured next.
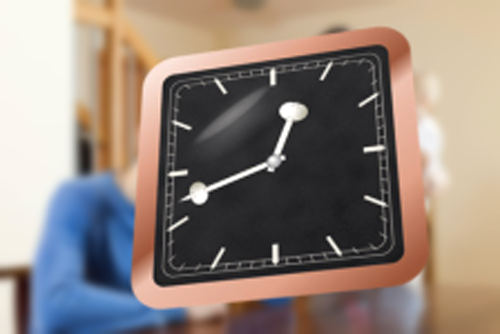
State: 12:42
